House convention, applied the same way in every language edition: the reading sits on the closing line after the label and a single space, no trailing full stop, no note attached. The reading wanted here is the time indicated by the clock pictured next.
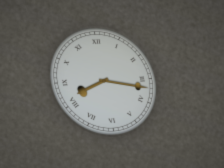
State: 8:17
